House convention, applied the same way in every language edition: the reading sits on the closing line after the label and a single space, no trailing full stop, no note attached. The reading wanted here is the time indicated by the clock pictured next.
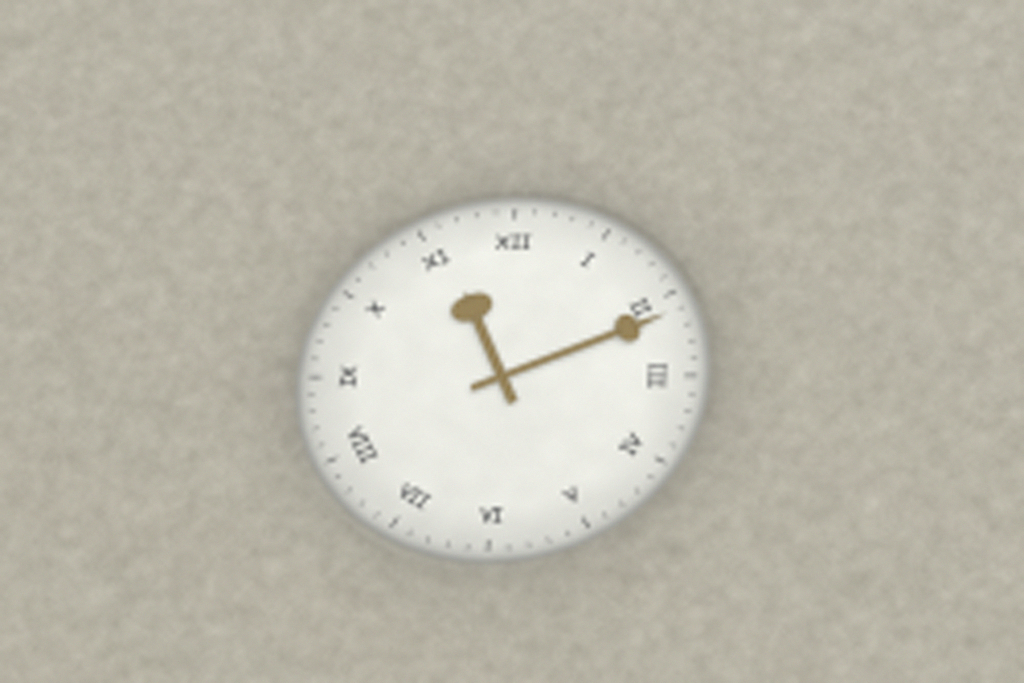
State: 11:11
